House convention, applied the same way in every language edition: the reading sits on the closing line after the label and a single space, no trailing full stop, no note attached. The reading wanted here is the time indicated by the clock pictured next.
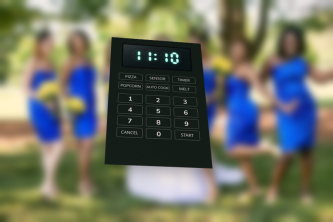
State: 11:10
